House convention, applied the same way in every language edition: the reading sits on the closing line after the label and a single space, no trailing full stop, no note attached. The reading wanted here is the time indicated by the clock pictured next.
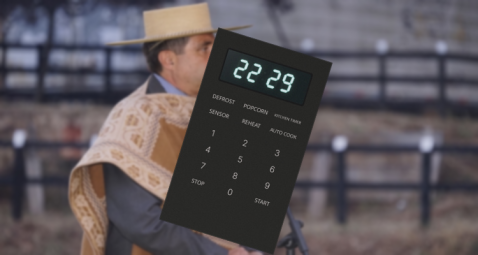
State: 22:29
